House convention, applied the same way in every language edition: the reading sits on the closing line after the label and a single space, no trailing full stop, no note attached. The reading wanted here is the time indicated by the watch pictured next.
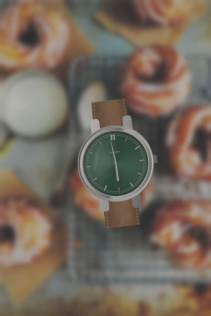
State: 5:59
